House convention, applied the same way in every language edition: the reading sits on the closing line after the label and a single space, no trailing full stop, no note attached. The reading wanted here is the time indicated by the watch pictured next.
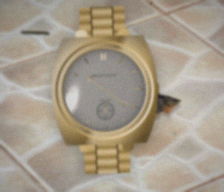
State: 10:21
